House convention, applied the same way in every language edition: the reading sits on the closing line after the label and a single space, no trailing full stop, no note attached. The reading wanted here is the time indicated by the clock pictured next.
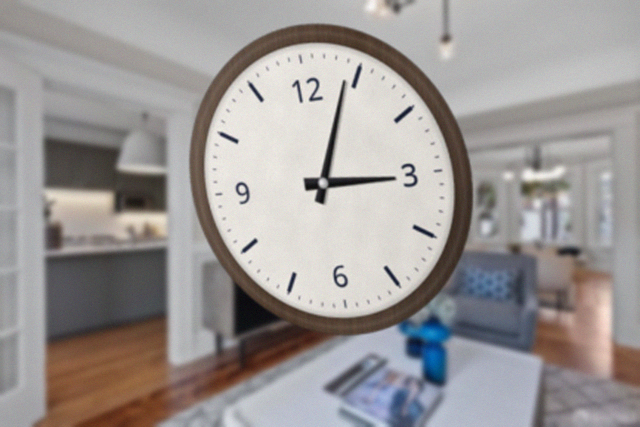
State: 3:04
